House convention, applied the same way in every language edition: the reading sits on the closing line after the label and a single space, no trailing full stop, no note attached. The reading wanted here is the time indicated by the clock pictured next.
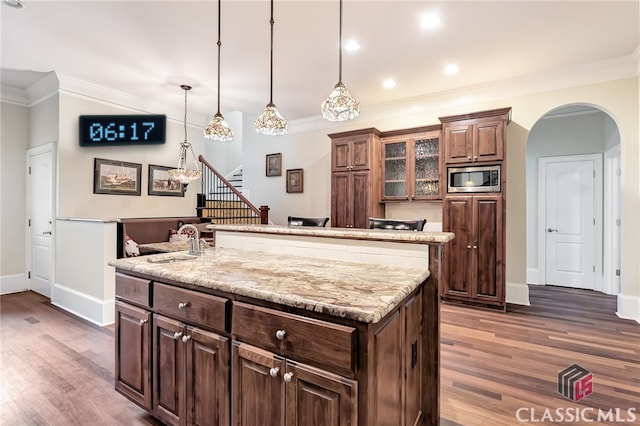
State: 6:17
